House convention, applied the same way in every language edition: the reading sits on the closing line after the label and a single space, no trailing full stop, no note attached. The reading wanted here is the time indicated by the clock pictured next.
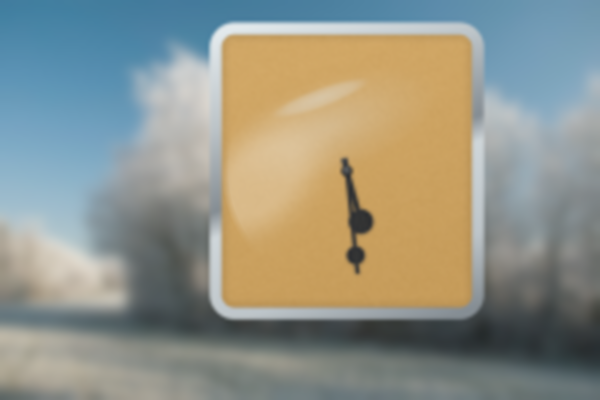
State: 5:29
